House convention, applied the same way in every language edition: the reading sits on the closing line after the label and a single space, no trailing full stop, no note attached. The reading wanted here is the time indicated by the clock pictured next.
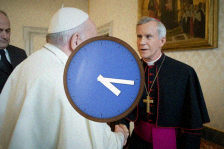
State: 4:16
